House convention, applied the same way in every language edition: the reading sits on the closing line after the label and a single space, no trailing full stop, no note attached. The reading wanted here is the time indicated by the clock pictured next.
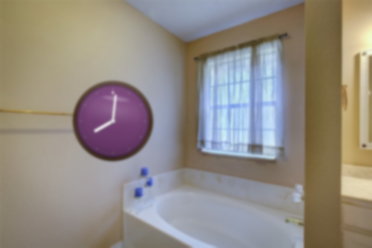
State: 8:01
